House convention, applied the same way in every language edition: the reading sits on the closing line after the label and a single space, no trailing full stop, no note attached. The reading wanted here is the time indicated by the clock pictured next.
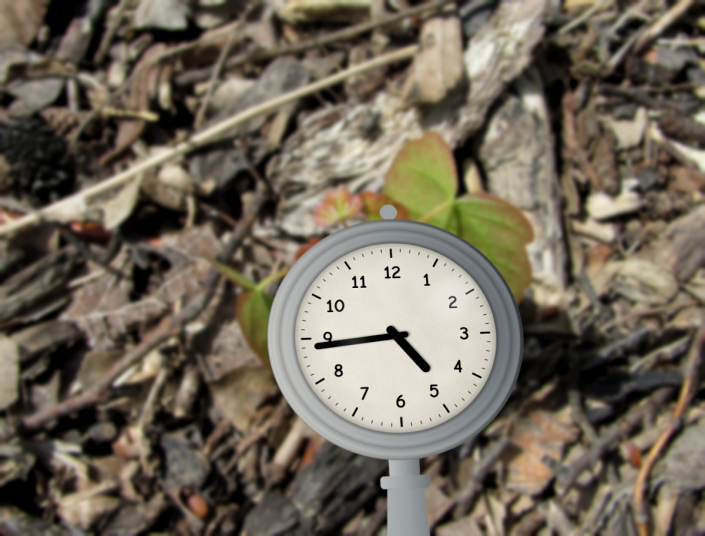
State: 4:44
